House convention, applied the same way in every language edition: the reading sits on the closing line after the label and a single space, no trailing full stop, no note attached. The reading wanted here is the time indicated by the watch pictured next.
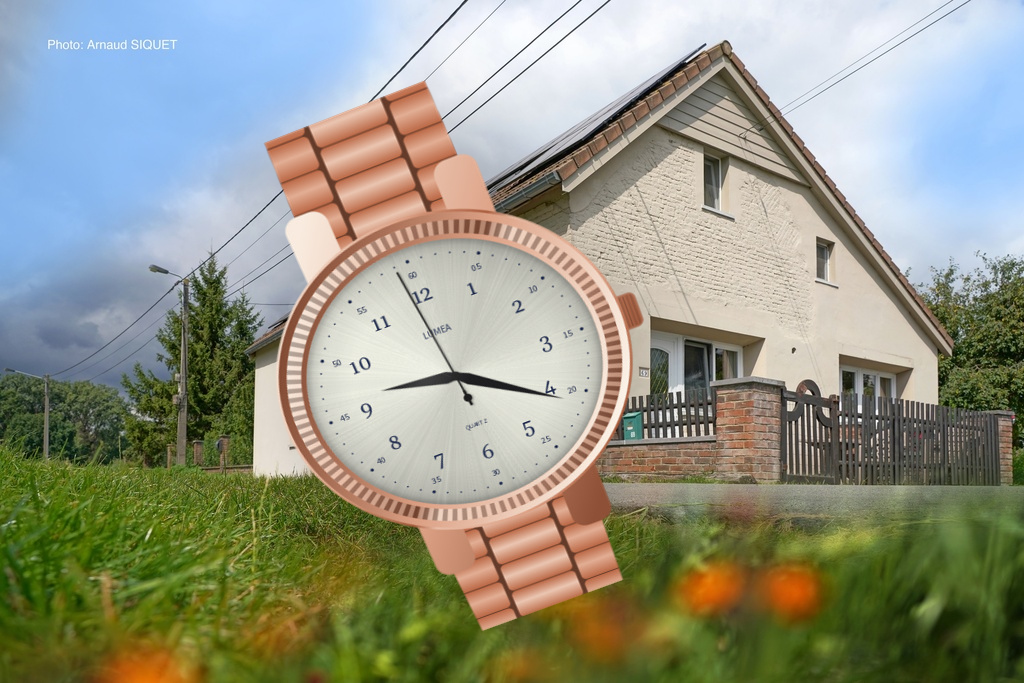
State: 9:20:59
